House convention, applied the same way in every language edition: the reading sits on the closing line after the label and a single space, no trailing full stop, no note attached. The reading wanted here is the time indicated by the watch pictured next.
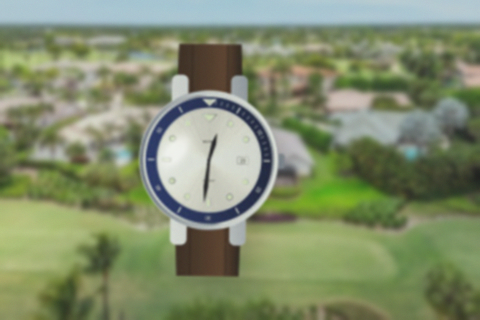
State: 12:31
